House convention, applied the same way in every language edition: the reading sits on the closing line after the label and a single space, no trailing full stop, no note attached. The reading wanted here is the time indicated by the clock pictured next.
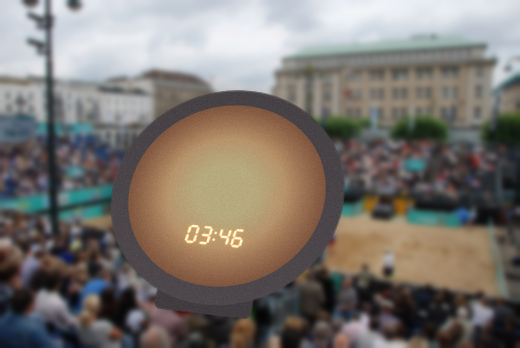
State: 3:46
